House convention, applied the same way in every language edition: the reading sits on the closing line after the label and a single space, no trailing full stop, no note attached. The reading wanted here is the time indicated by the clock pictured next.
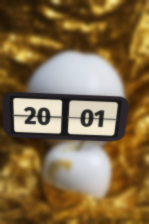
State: 20:01
